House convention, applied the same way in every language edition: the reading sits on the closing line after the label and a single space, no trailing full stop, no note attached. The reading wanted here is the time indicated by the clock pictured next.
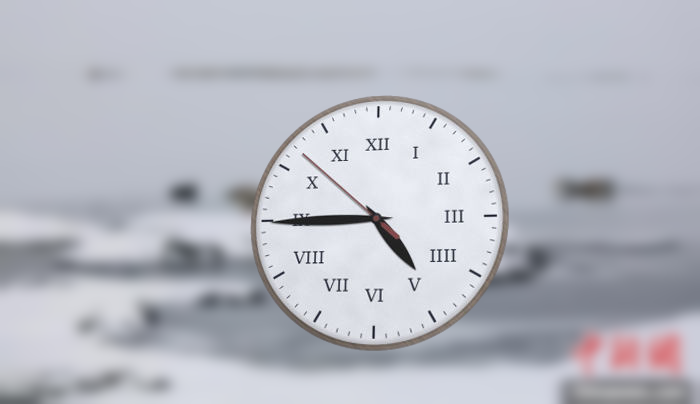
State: 4:44:52
